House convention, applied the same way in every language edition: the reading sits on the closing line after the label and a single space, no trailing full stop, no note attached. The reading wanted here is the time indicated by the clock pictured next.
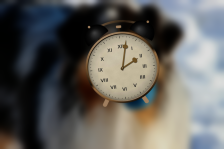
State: 2:02
